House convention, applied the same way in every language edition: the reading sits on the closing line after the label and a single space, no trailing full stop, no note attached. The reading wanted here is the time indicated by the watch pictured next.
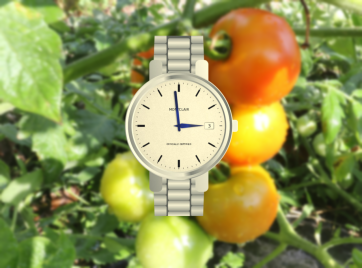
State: 2:59
